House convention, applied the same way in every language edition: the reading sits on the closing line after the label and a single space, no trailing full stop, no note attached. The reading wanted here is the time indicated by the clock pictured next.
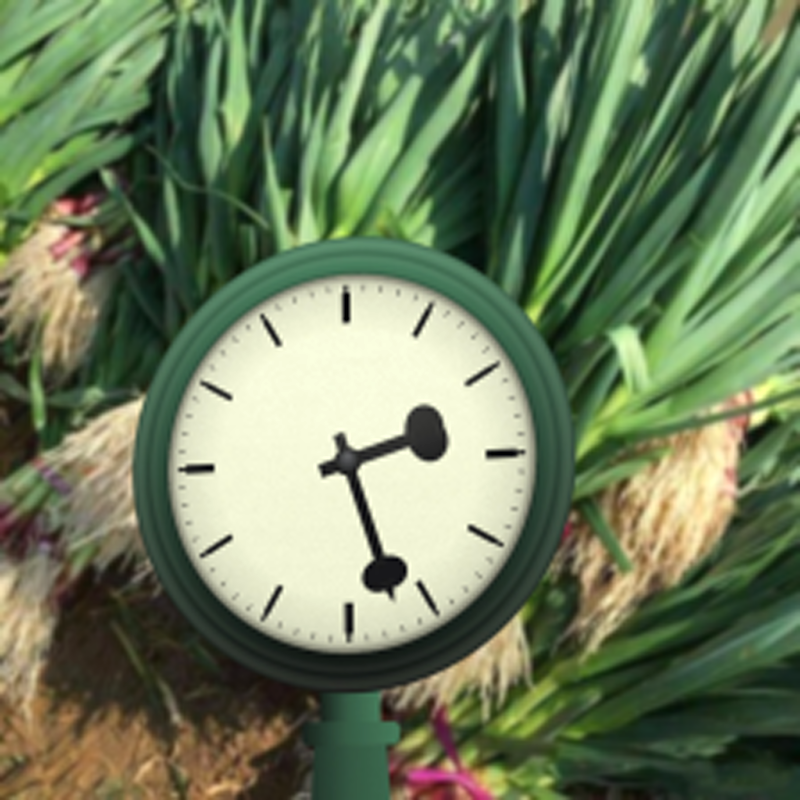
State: 2:27
